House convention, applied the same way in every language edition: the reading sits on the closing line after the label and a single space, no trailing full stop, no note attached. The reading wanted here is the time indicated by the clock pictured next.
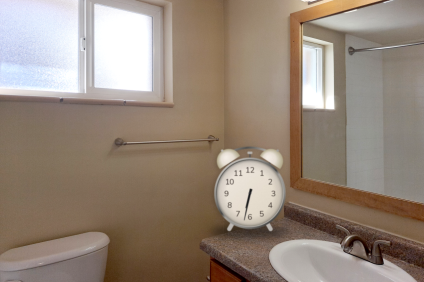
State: 6:32
